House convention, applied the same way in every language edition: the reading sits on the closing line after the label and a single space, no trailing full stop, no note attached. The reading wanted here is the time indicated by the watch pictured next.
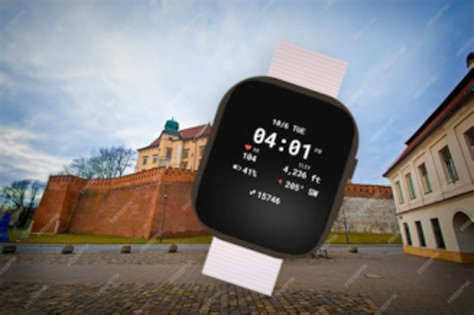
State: 4:01
